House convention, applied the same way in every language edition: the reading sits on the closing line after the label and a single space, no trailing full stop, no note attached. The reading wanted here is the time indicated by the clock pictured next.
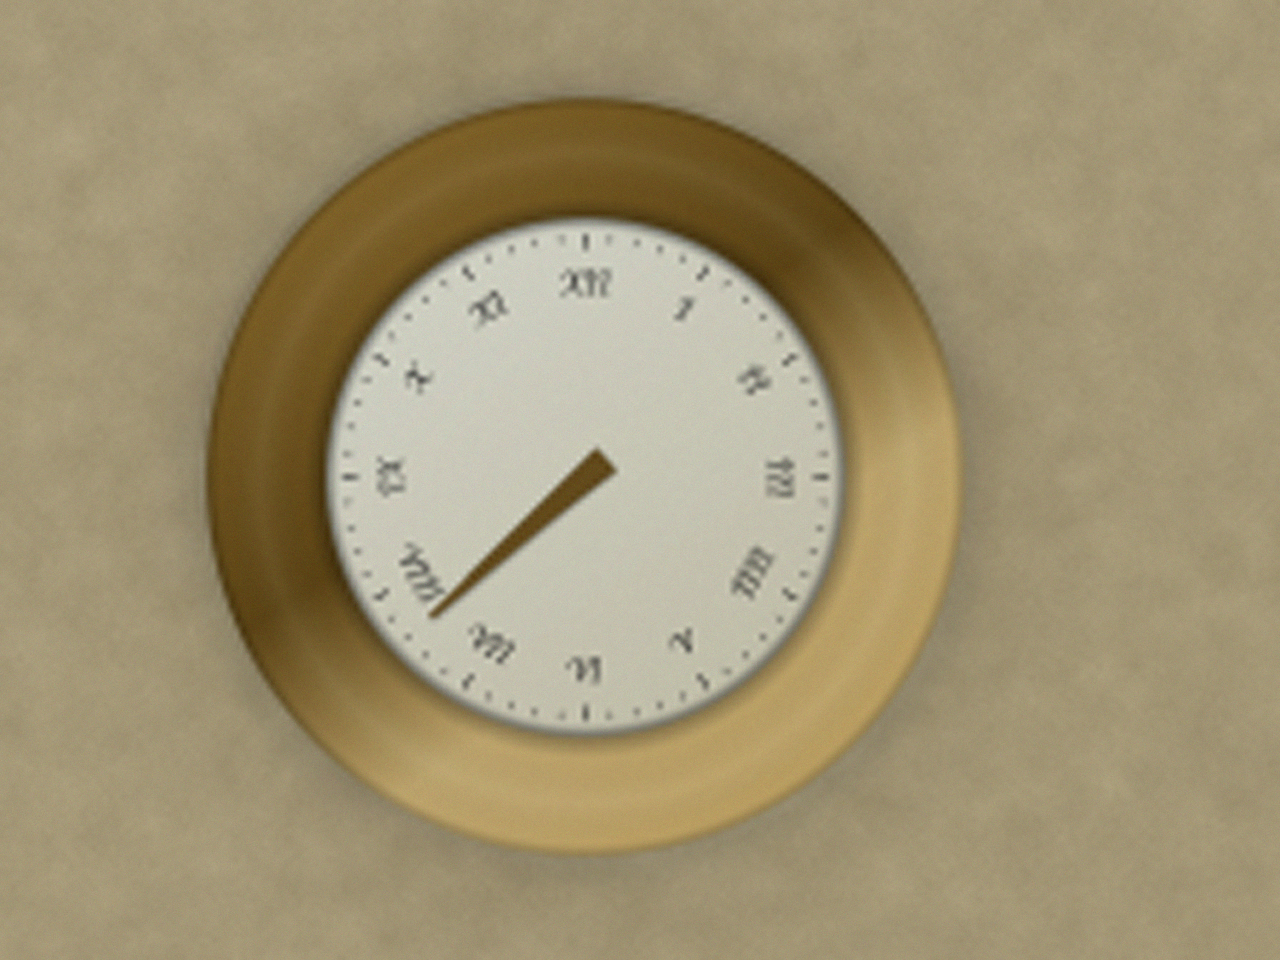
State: 7:38
